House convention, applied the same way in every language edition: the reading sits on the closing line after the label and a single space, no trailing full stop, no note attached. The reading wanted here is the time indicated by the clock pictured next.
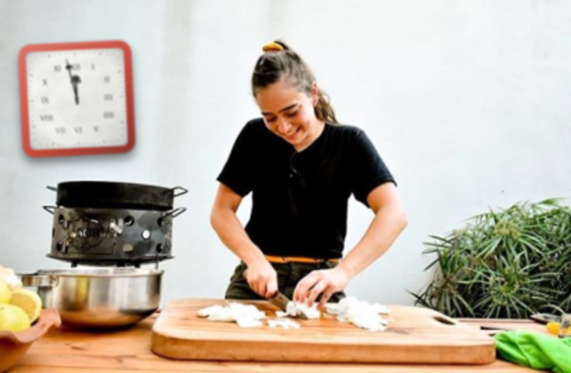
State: 11:58
